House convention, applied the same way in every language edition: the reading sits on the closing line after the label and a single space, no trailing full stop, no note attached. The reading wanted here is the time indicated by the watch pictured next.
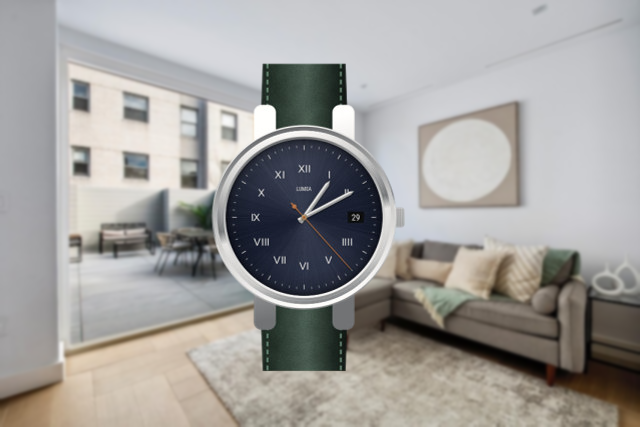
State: 1:10:23
